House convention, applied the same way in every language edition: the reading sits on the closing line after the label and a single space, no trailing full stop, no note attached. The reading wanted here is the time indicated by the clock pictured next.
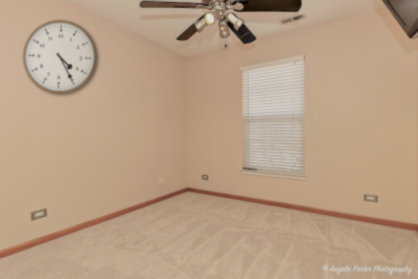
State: 4:25
